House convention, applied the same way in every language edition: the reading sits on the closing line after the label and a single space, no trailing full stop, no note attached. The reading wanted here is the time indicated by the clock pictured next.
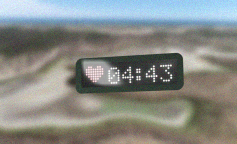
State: 4:43
